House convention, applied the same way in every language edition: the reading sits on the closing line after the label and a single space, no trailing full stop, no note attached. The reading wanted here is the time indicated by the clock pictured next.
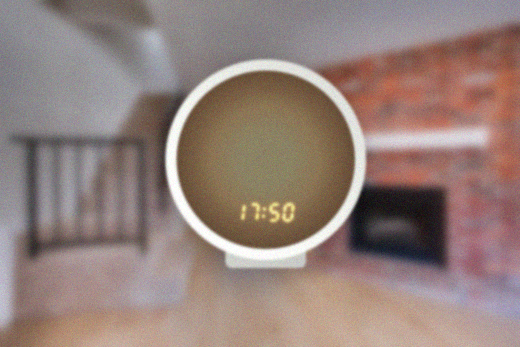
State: 17:50
